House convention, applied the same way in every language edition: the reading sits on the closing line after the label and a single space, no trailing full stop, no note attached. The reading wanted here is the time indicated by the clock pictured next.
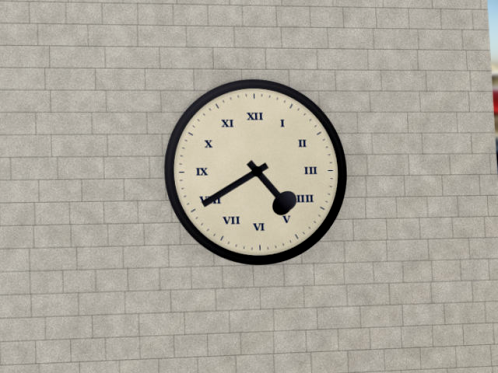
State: 4:40
